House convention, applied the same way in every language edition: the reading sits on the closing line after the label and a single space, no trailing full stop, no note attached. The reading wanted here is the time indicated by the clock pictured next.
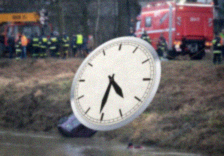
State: 4:31
